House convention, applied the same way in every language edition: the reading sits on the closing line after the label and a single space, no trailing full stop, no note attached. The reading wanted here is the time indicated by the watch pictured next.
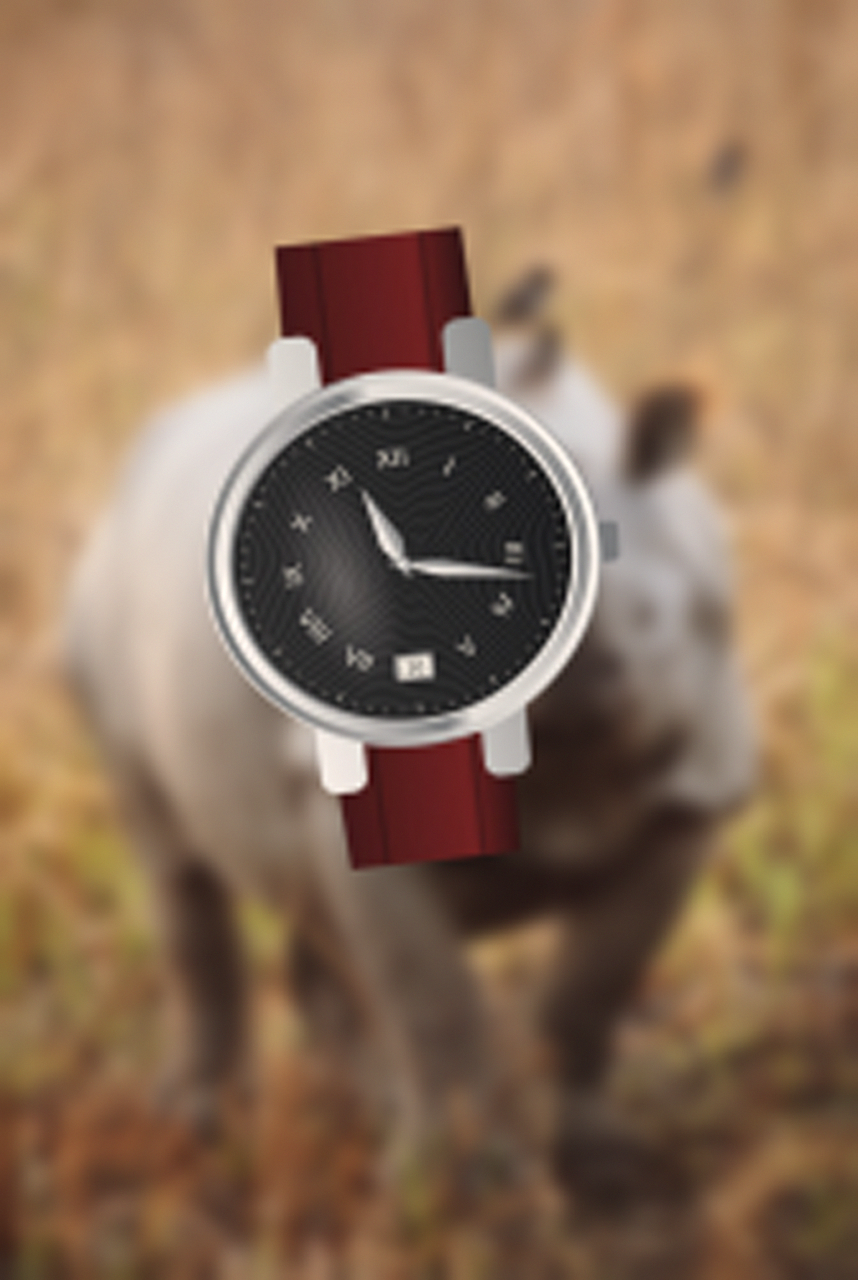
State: 11:17
